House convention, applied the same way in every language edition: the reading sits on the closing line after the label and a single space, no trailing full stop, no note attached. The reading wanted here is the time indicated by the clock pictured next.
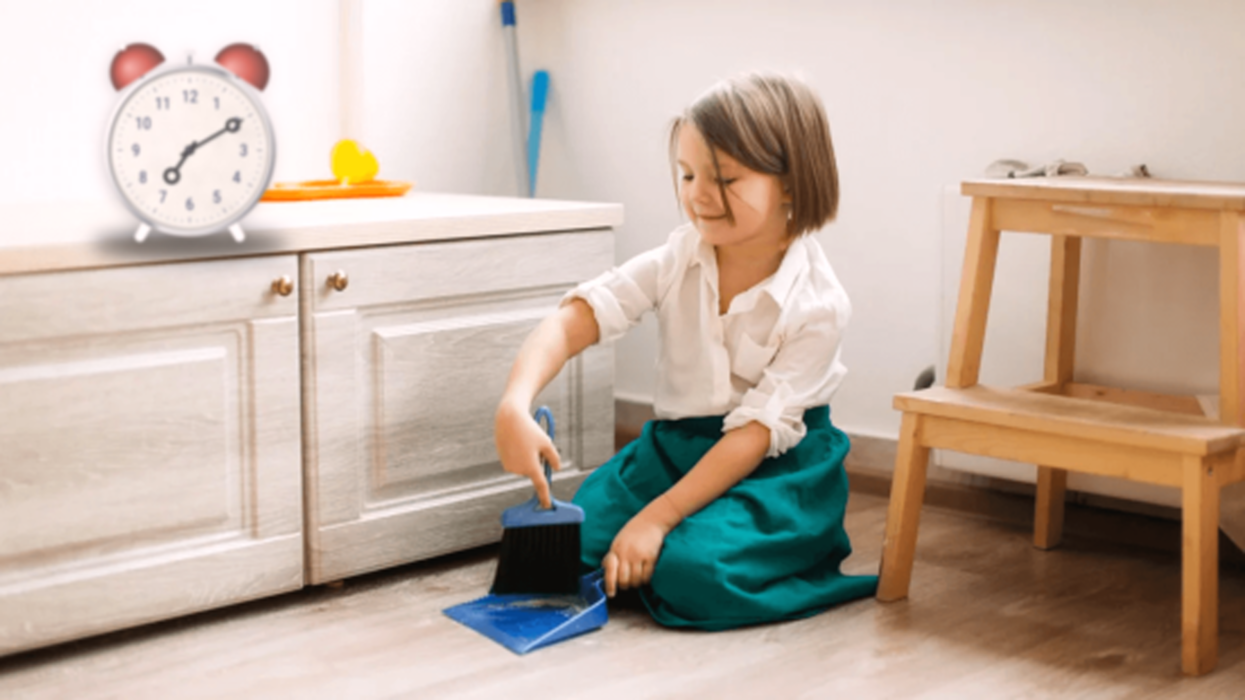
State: 7:10
